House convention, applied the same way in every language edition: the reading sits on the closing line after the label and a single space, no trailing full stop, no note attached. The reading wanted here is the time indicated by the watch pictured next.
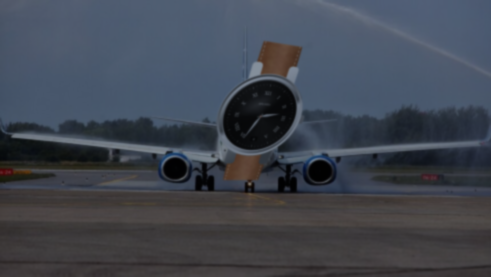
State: 2:34
